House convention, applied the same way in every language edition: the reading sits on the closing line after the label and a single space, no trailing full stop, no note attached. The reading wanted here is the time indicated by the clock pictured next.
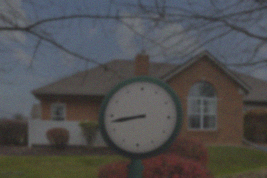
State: 8:43
